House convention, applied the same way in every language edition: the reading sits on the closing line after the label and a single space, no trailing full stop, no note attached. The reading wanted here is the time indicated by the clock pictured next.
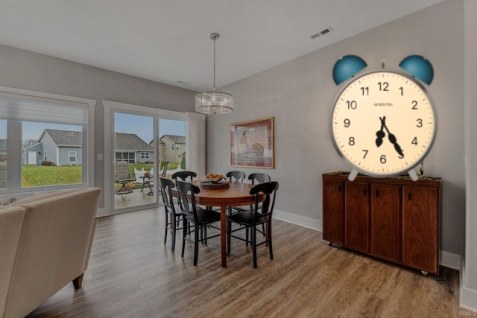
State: 6:25
